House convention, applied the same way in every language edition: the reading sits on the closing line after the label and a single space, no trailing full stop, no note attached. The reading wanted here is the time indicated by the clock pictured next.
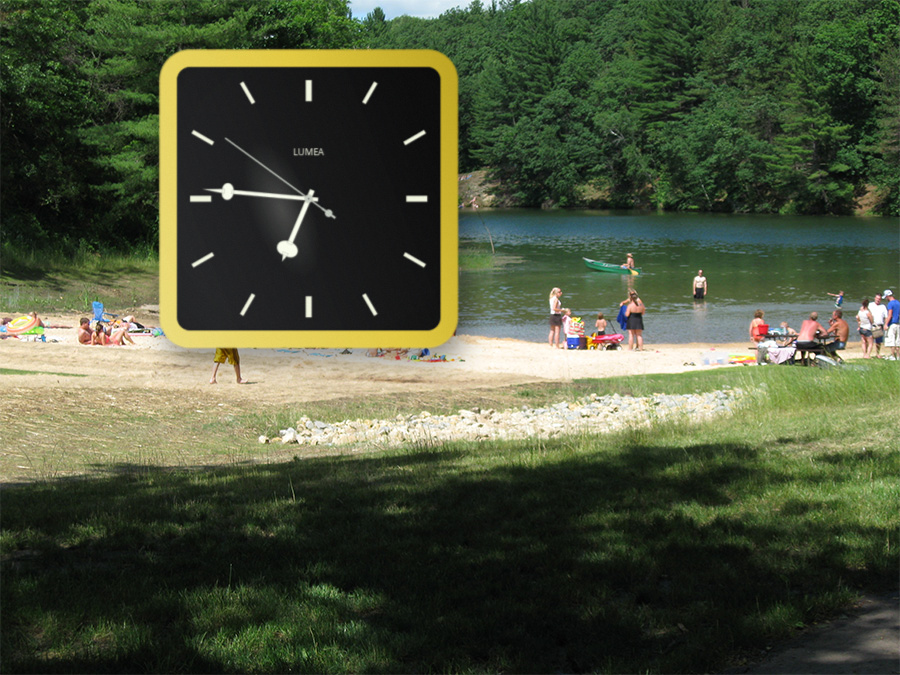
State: 6:45:51
